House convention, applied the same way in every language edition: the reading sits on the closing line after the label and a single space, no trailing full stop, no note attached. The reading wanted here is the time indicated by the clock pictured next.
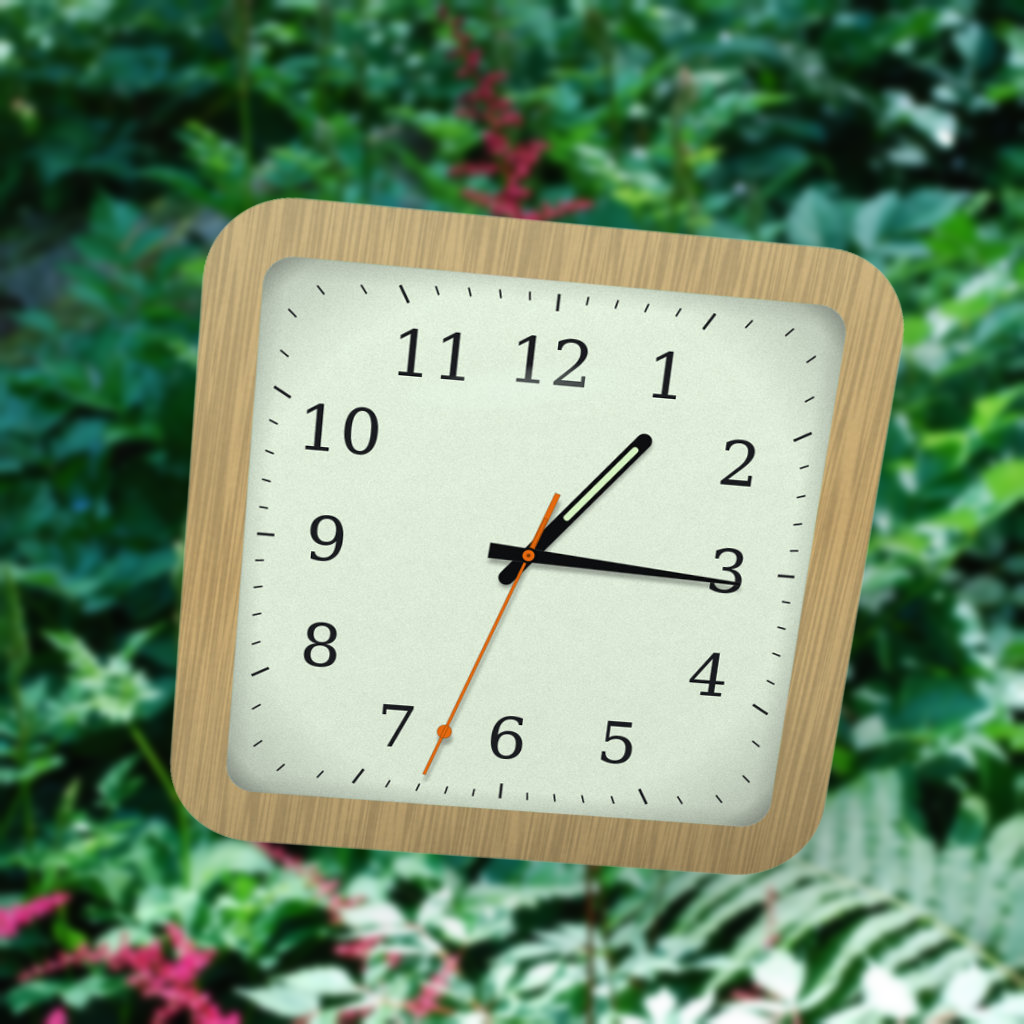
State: 1:15:33
